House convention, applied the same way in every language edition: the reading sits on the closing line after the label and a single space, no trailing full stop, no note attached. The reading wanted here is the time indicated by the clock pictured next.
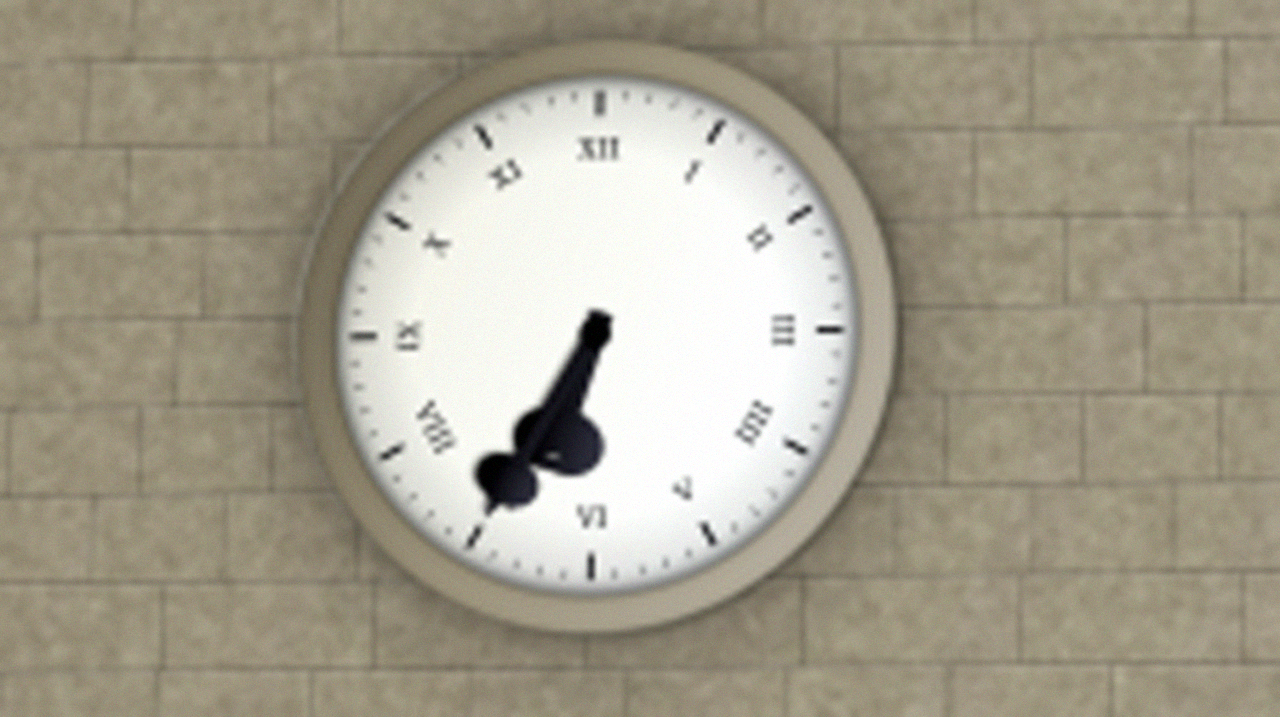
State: 6:35
